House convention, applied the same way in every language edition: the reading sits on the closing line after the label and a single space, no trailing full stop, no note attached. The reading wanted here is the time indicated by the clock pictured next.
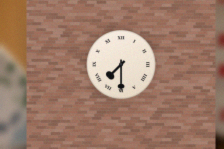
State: 7:30
